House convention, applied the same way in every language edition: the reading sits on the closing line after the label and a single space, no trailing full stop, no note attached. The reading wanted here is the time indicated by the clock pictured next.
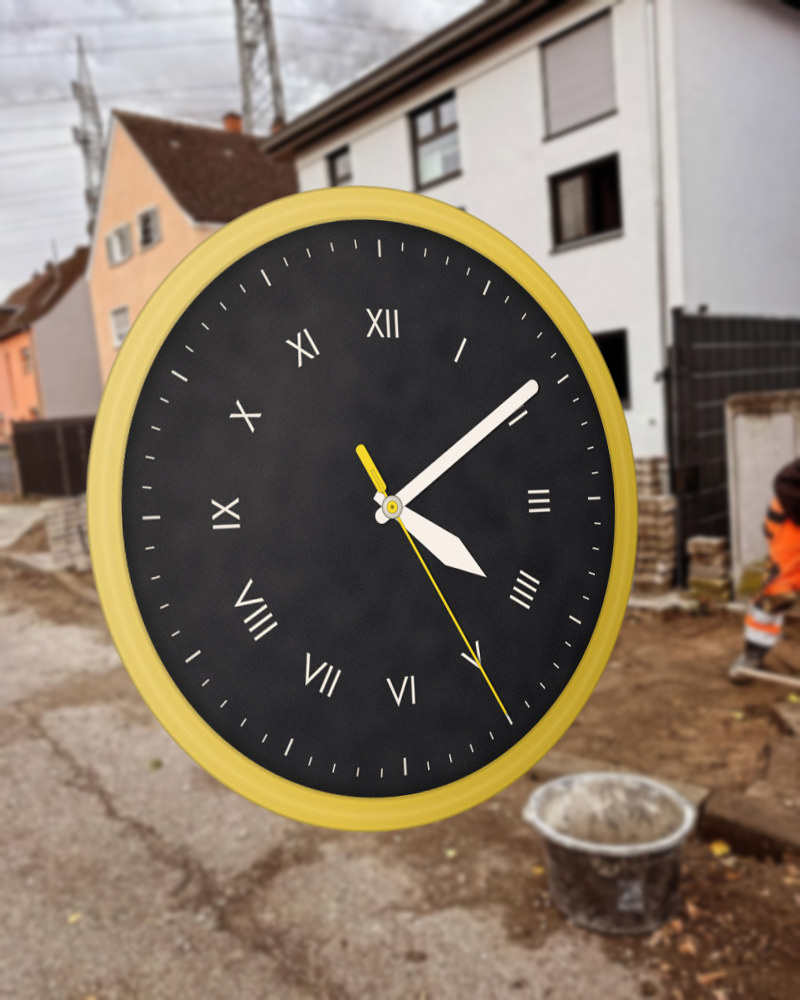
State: 4:09:25
